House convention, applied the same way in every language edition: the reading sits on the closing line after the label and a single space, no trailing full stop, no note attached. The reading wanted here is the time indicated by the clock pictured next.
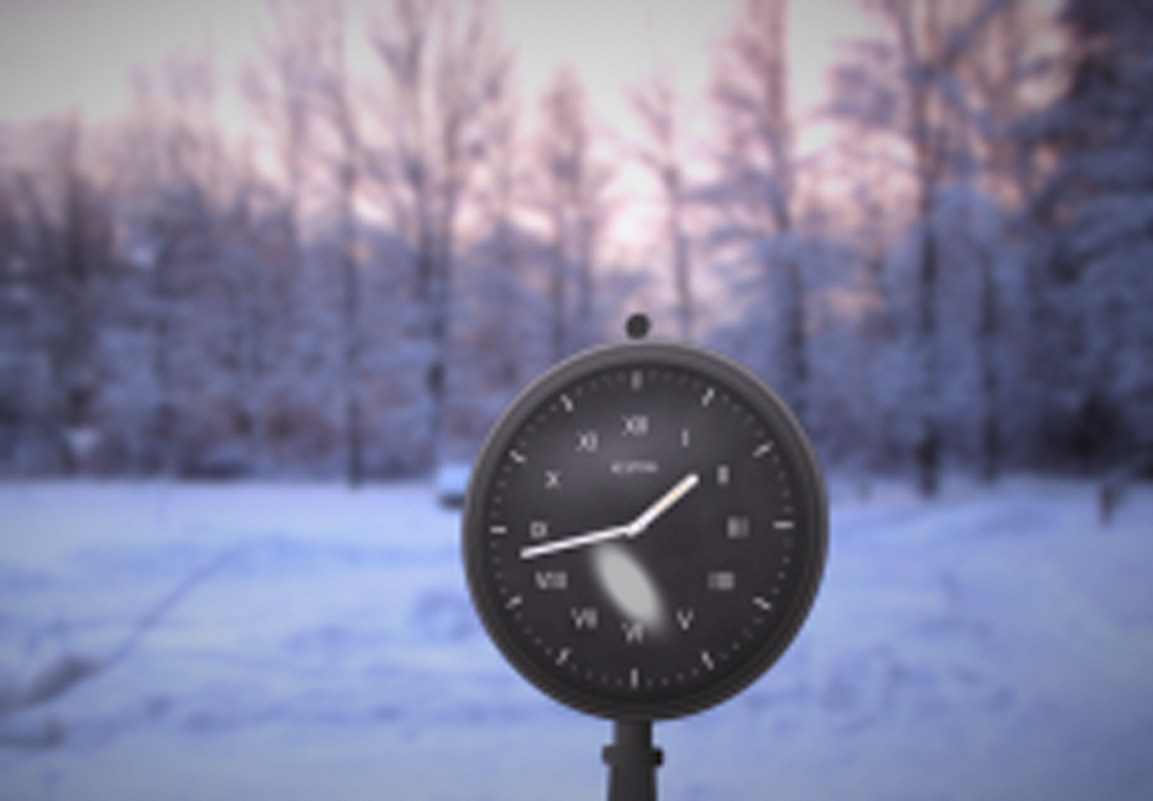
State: 1:43
